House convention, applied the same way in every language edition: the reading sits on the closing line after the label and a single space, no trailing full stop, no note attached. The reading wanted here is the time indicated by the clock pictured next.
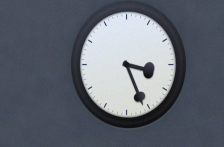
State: 3:26
